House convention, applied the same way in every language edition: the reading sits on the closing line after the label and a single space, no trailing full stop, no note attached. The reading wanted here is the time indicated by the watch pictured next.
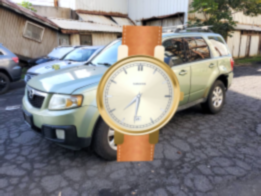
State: 7:31
